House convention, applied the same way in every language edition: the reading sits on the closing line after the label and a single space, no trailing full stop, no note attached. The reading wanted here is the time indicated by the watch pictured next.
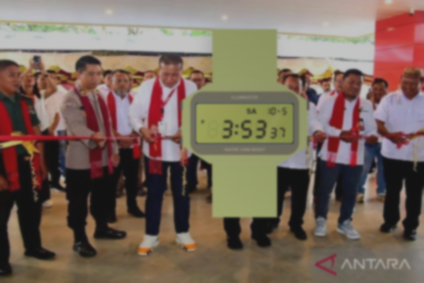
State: 3:53:37
